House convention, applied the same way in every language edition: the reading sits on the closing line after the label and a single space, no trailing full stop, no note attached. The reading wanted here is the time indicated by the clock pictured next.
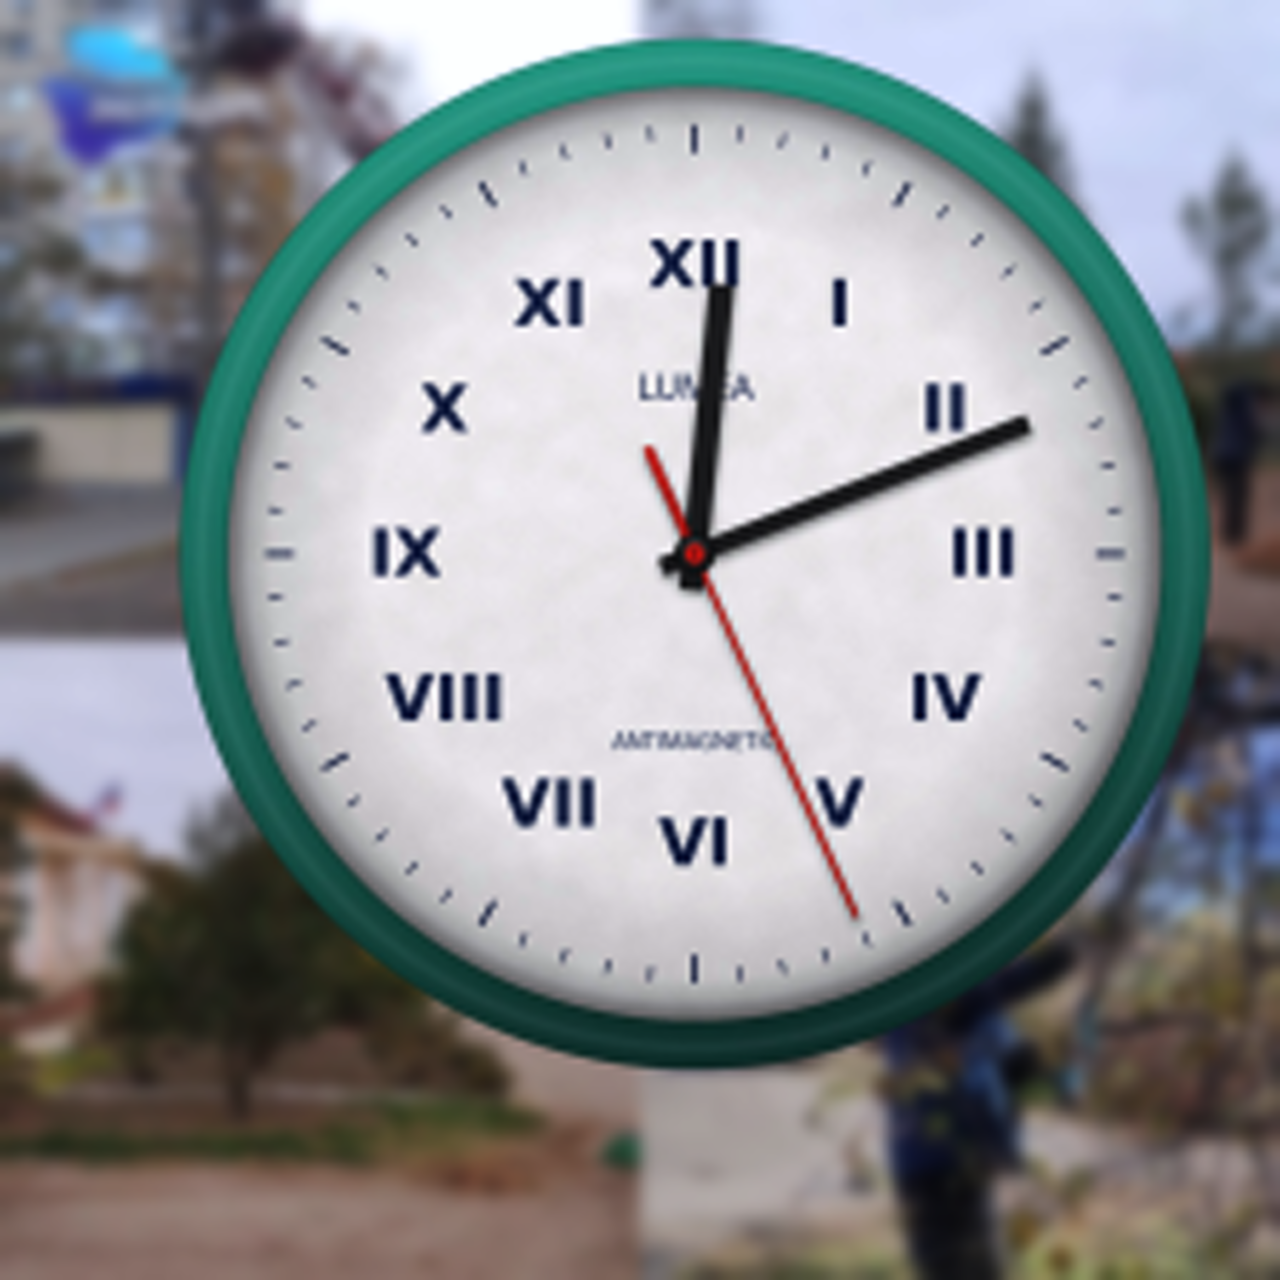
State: 12:11:26
